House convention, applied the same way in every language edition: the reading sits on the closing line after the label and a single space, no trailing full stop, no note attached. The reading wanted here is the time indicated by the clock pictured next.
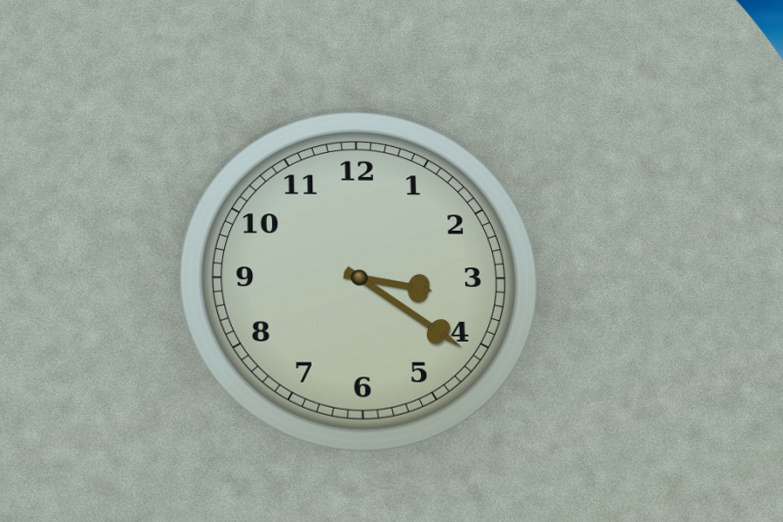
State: 3:21
